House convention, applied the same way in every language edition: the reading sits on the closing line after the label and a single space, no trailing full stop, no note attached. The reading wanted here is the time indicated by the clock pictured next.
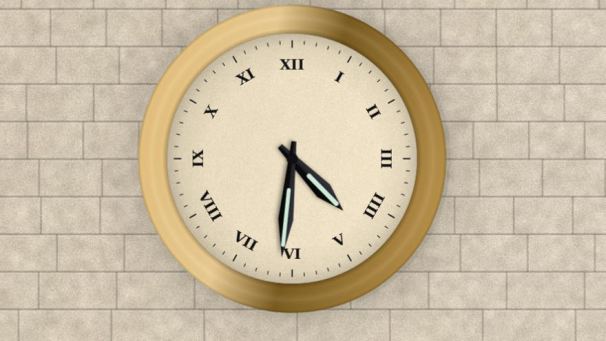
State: 4:31
